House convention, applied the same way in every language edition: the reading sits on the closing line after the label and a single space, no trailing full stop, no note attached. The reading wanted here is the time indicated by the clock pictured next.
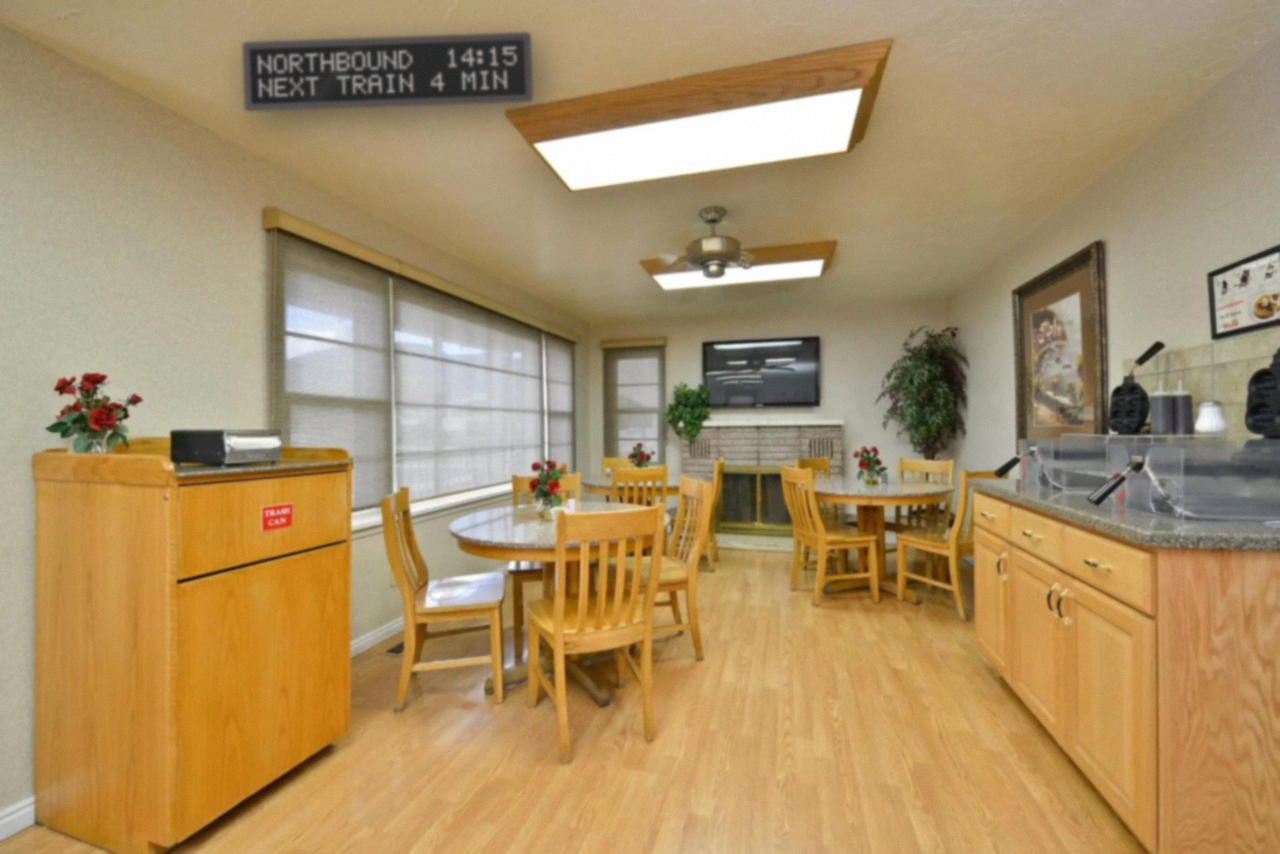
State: 14:15
